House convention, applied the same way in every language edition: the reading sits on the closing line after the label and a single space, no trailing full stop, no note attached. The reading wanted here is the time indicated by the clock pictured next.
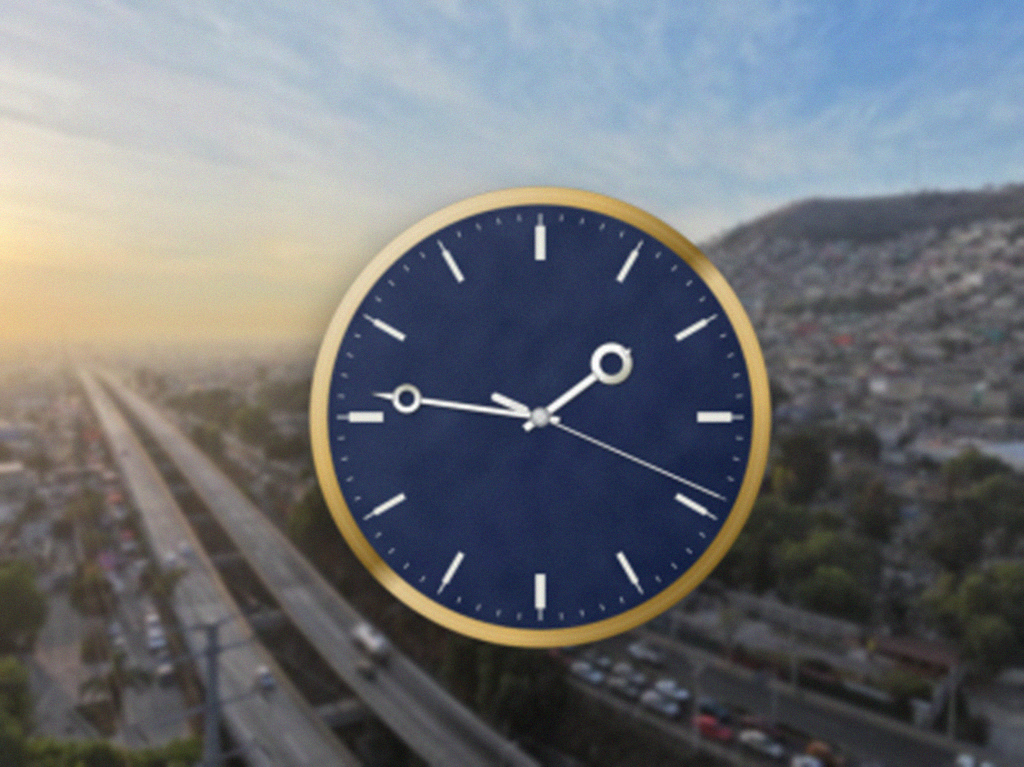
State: 1:46:19
